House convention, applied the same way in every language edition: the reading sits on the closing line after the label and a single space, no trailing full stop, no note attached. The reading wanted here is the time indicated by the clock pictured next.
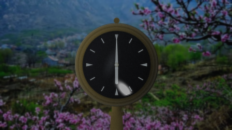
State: 6:00
